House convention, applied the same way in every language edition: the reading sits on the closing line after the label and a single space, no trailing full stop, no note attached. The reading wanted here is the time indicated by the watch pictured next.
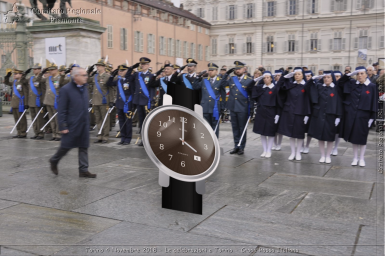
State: 4:00
